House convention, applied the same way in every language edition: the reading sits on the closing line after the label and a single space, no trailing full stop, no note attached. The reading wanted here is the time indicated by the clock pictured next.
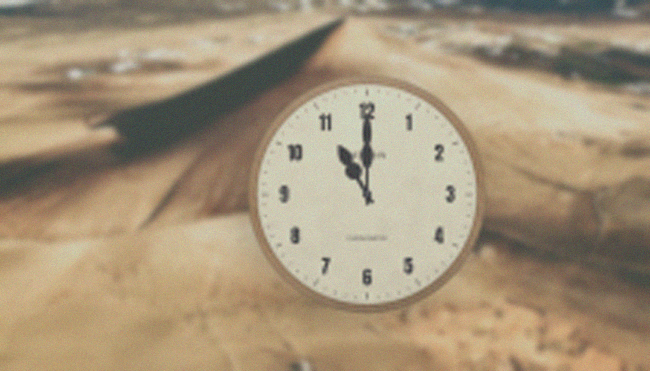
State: 11:00
